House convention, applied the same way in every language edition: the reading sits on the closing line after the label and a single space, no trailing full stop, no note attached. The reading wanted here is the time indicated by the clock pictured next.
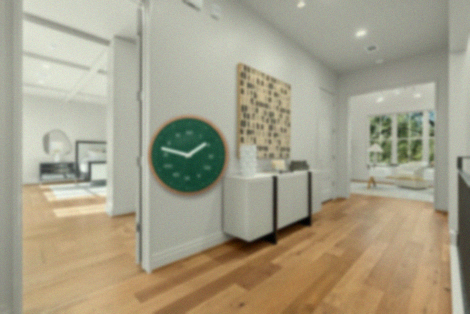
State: 1:47
